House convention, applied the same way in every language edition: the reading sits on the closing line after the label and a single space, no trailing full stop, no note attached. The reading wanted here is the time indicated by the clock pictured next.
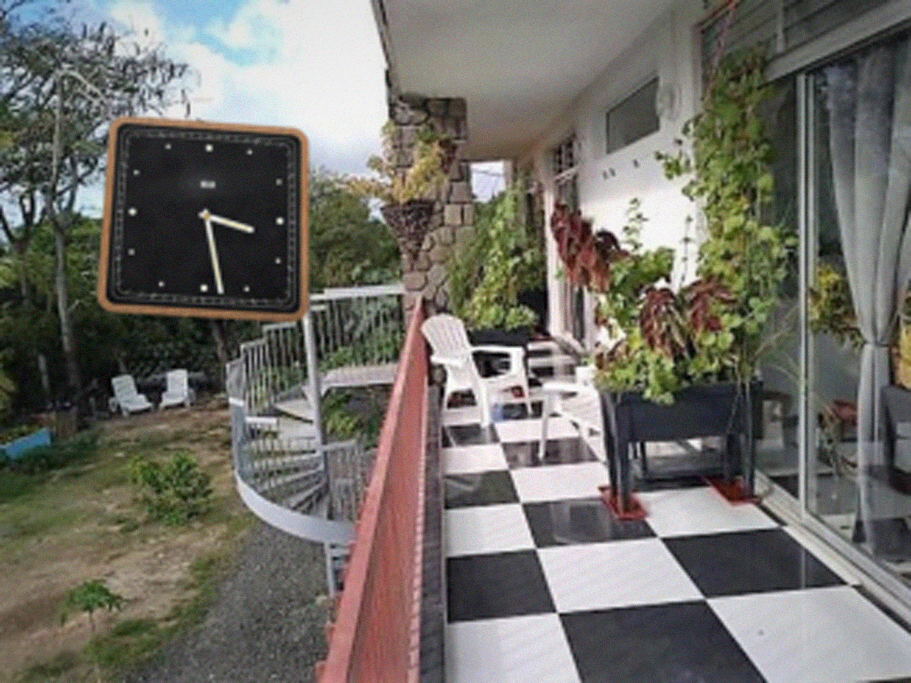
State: 3:28
